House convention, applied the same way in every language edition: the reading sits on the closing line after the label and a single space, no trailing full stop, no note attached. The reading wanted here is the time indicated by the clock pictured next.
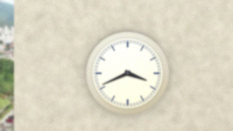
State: 3:41
